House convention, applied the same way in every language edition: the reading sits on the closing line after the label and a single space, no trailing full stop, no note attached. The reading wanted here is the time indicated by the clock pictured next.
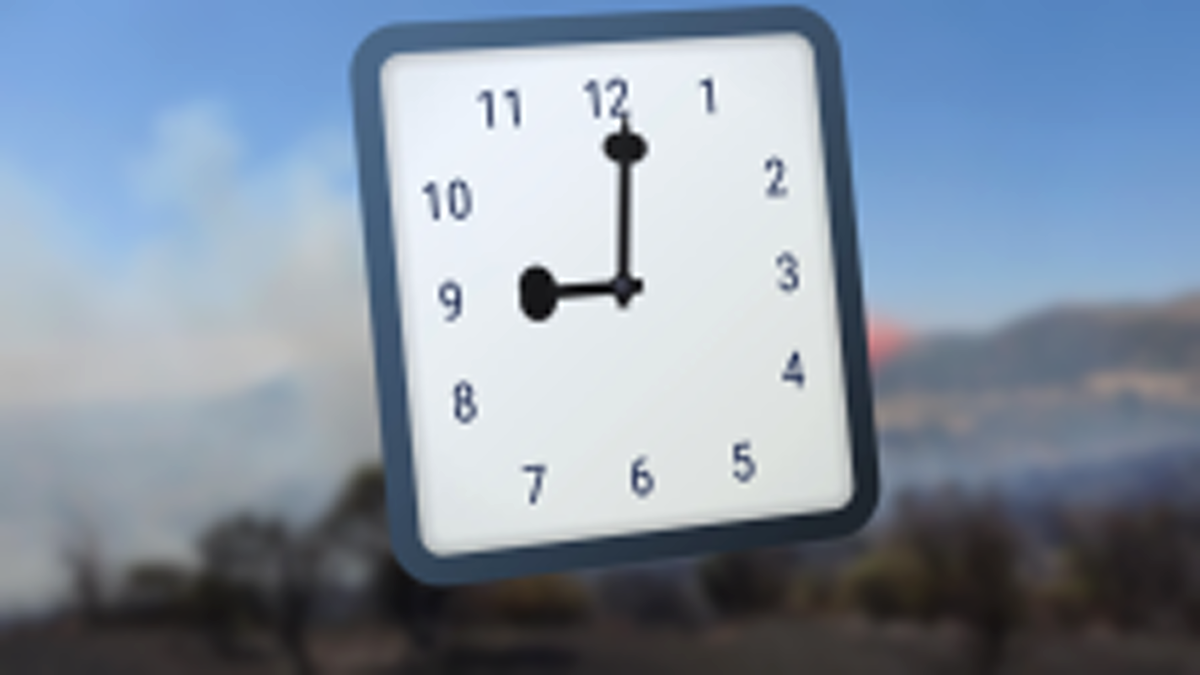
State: 9:01
